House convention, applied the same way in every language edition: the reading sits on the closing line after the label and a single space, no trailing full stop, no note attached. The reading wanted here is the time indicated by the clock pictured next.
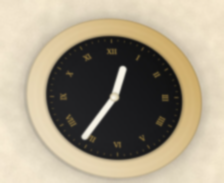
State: 12:36
